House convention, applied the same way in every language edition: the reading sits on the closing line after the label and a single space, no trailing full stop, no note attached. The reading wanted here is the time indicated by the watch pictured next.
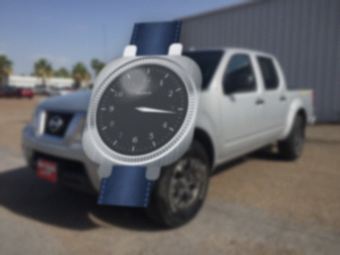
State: 3:16
